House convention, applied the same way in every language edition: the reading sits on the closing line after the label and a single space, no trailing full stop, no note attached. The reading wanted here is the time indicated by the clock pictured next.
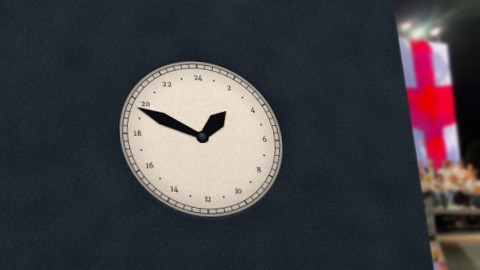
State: 2:49
